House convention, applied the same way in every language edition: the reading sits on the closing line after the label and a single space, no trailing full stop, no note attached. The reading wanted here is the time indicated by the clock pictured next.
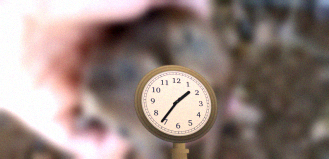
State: 1:36
